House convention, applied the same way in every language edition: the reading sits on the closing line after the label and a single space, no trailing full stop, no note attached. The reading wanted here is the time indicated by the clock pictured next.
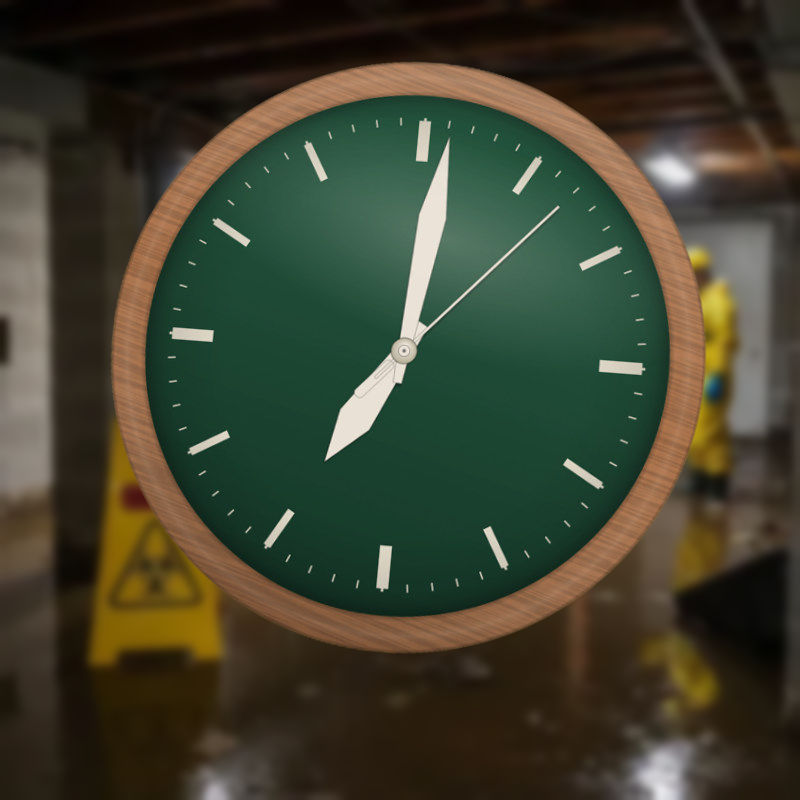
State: 7:01:07
